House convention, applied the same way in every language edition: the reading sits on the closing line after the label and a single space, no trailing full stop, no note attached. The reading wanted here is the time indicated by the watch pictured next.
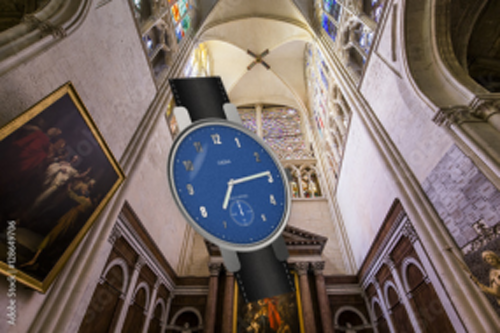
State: 7:14
